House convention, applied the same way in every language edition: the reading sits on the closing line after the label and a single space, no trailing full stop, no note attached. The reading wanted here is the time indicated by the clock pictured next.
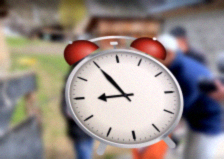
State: 8:55
